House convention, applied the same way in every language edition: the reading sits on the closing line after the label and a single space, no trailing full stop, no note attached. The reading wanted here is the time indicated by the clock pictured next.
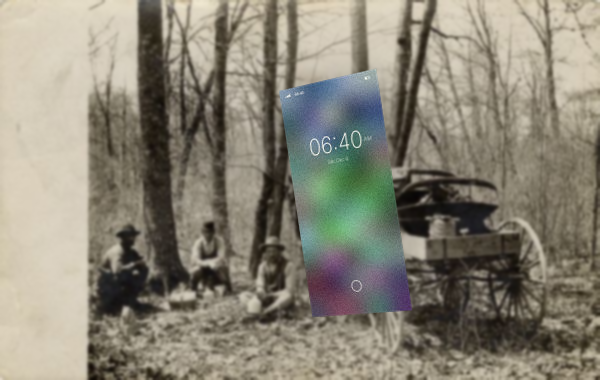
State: 6:40
